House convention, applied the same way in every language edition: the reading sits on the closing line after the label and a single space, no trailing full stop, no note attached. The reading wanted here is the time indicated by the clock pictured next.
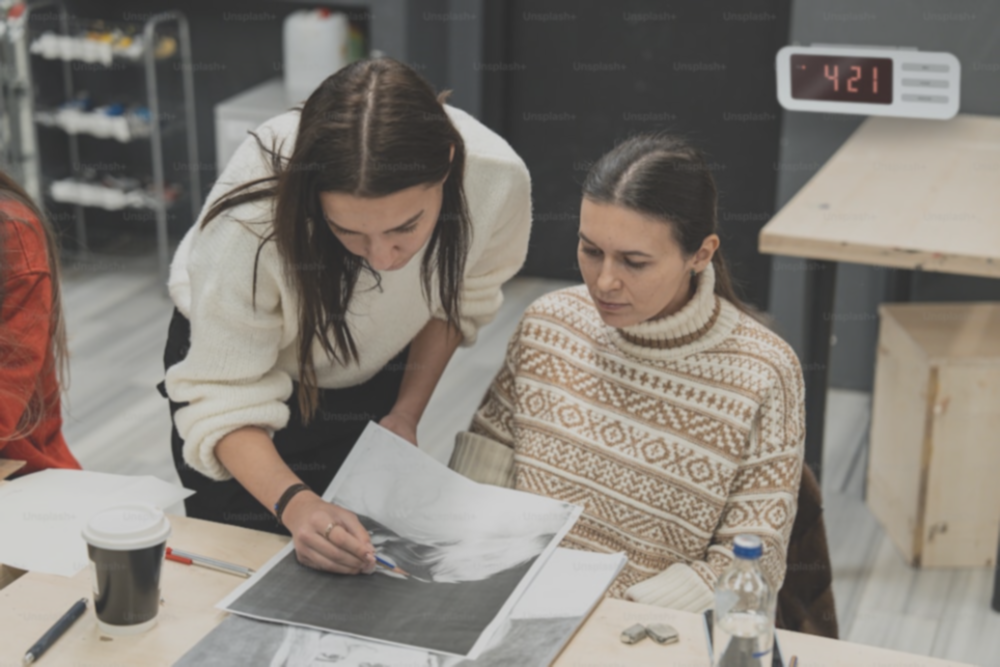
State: 4:21
